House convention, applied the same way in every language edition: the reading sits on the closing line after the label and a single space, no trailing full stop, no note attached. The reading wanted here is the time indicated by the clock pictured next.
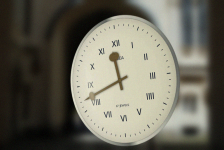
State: 11:42
